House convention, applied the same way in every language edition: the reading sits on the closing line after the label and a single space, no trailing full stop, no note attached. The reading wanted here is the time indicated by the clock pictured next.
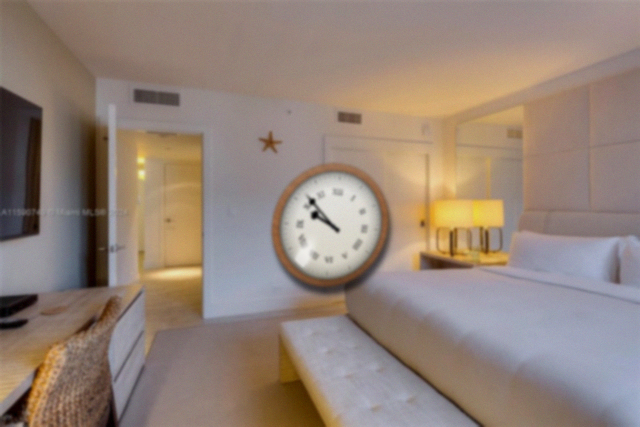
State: 9:52
